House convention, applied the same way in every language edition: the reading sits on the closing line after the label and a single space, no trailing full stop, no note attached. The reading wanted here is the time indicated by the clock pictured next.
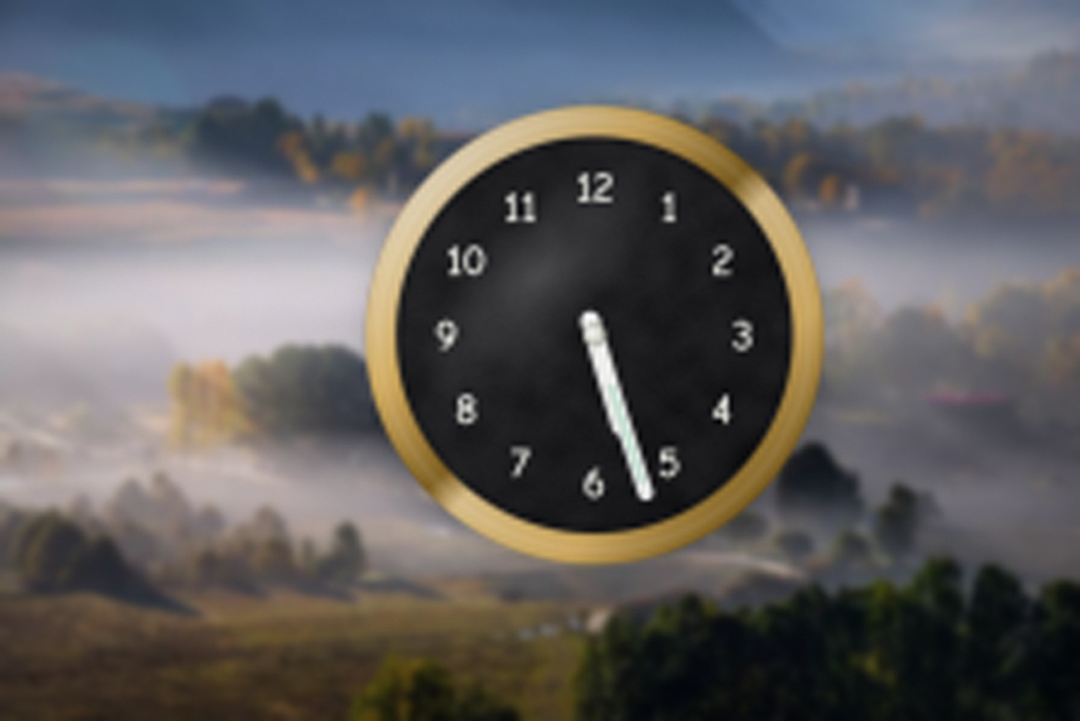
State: 5:27
